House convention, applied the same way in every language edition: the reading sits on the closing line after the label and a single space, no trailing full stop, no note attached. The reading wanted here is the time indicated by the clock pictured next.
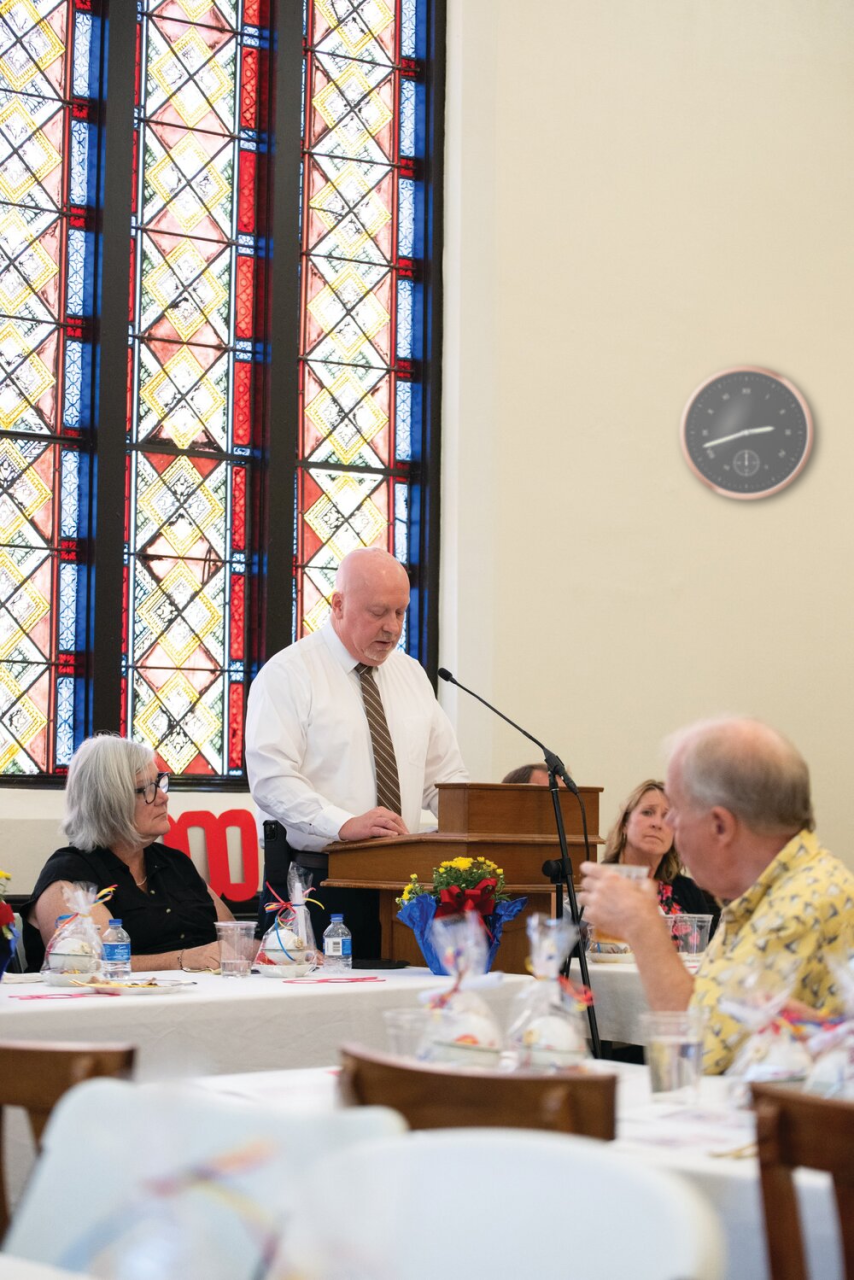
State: 2:42
